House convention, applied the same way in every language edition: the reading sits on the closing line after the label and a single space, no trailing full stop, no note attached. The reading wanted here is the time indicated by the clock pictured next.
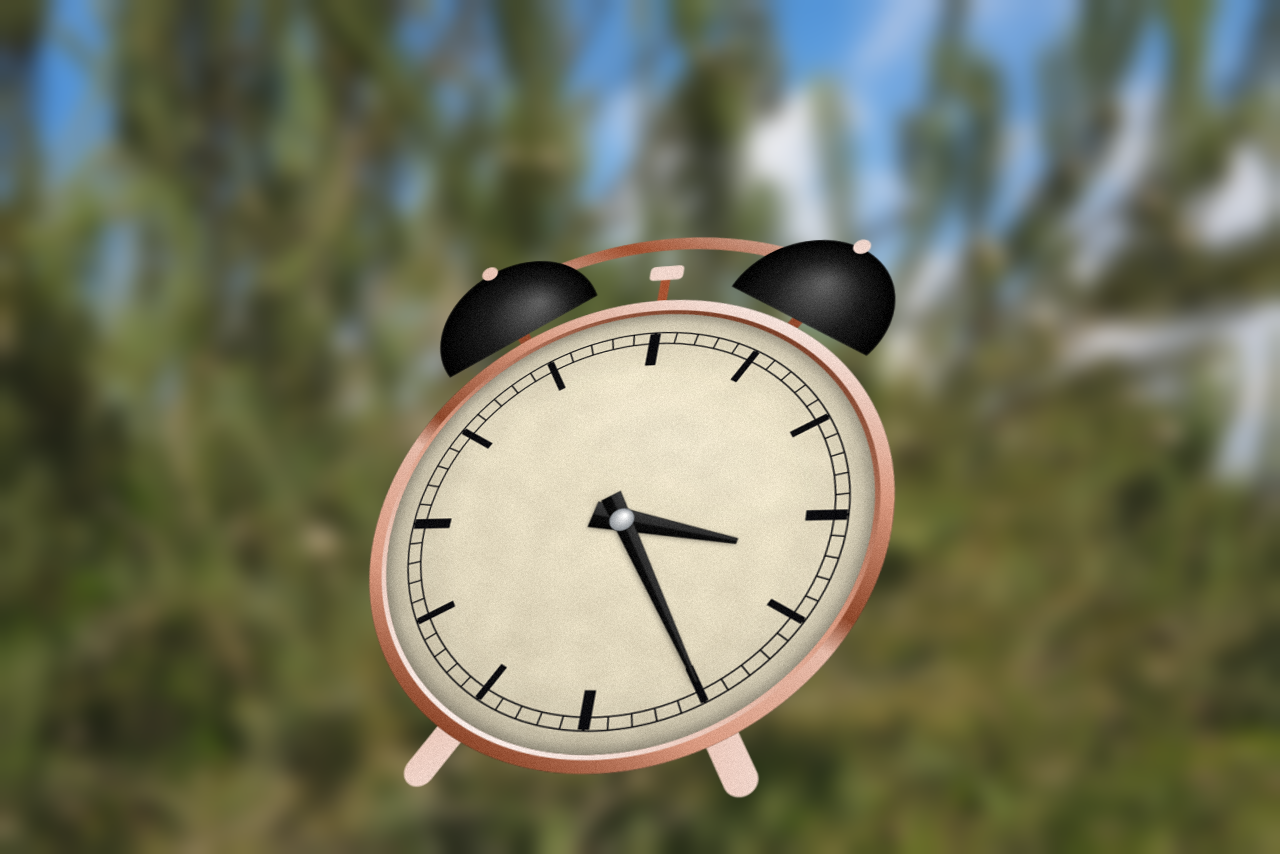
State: 3:25
